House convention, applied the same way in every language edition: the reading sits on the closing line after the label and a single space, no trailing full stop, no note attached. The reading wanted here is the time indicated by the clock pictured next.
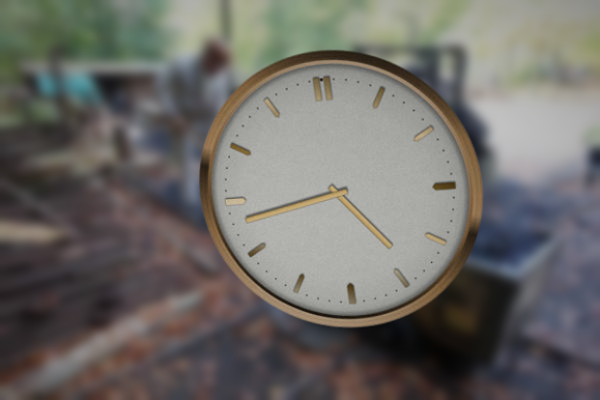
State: 4:43
